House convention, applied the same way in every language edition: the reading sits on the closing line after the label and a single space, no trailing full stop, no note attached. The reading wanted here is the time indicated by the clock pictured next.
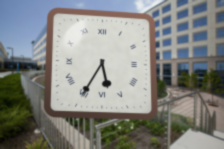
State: 5:35
